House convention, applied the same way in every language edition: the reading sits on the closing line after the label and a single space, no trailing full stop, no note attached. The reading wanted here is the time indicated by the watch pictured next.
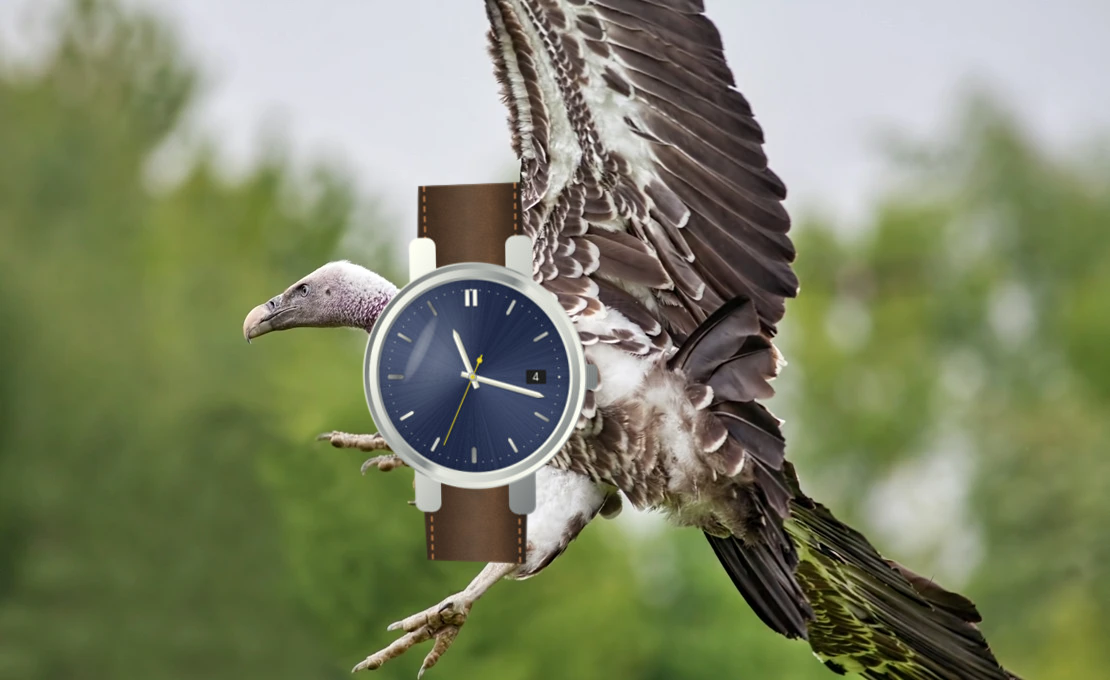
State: 11:17:34
